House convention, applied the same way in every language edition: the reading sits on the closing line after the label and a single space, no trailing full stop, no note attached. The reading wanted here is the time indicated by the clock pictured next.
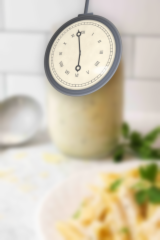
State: 5:58
